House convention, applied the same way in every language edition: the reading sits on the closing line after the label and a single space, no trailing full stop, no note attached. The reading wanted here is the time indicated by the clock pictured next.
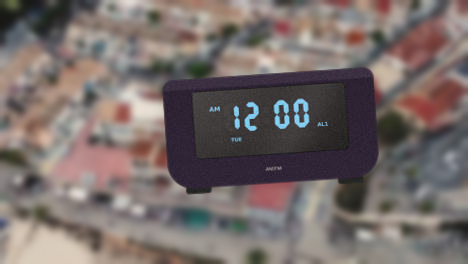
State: 12:00
